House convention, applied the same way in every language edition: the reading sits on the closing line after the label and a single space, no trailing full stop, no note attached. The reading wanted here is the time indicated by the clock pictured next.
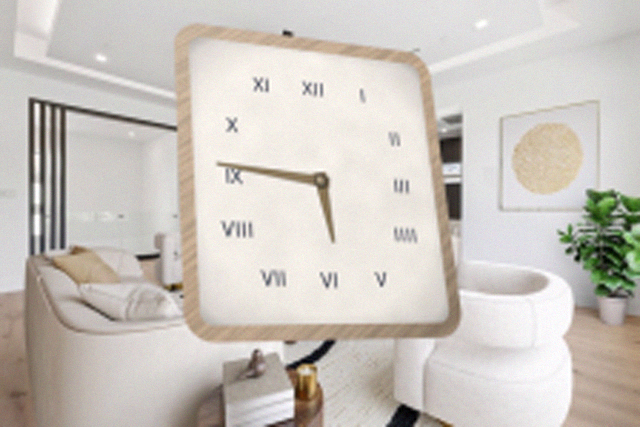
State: 5:46
